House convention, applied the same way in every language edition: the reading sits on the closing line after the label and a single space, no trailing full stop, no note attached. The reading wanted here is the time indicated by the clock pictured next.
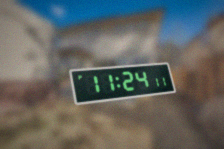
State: 11:24:11
